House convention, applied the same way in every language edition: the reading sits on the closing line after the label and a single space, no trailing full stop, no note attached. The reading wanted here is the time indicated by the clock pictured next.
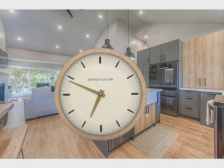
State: 6:49
